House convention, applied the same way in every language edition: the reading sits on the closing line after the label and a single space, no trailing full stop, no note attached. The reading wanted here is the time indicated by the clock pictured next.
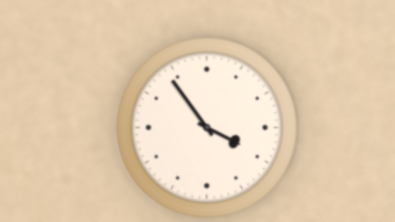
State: 3:54
